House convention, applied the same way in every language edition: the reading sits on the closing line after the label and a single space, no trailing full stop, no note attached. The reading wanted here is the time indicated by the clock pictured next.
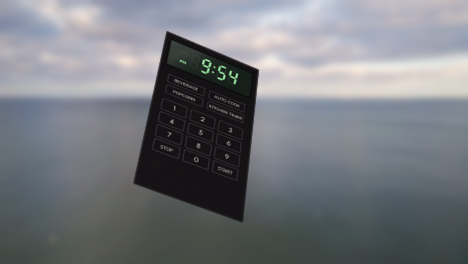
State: 9:54
